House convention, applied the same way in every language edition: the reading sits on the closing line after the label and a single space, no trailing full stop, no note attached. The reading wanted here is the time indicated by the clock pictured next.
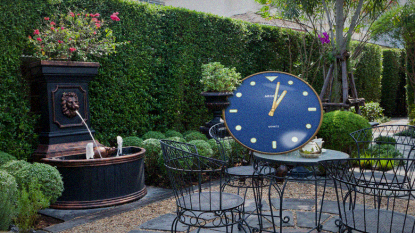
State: 1:02
